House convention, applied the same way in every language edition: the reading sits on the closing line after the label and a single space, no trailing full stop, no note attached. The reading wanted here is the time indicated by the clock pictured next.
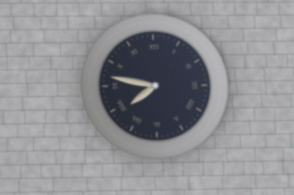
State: 7:47
